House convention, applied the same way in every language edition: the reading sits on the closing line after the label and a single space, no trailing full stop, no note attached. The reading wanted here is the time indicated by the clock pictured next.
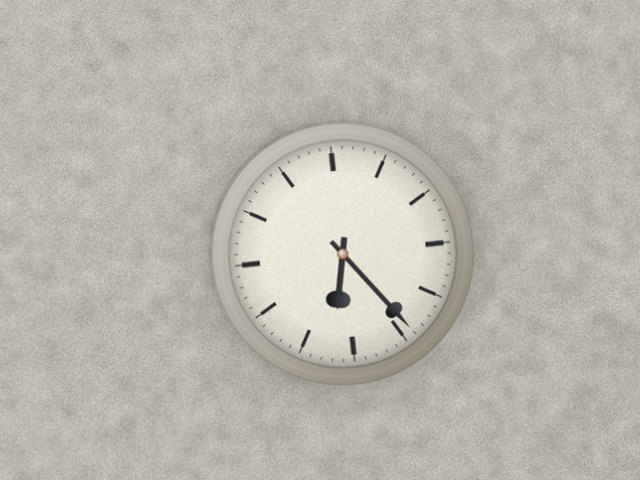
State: 6:24
